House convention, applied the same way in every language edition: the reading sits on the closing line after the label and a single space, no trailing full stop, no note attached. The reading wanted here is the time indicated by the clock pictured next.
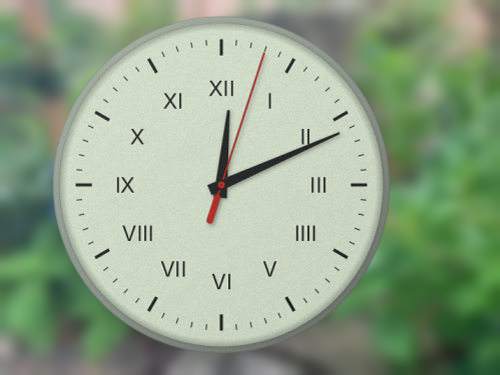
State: 12:11:03
